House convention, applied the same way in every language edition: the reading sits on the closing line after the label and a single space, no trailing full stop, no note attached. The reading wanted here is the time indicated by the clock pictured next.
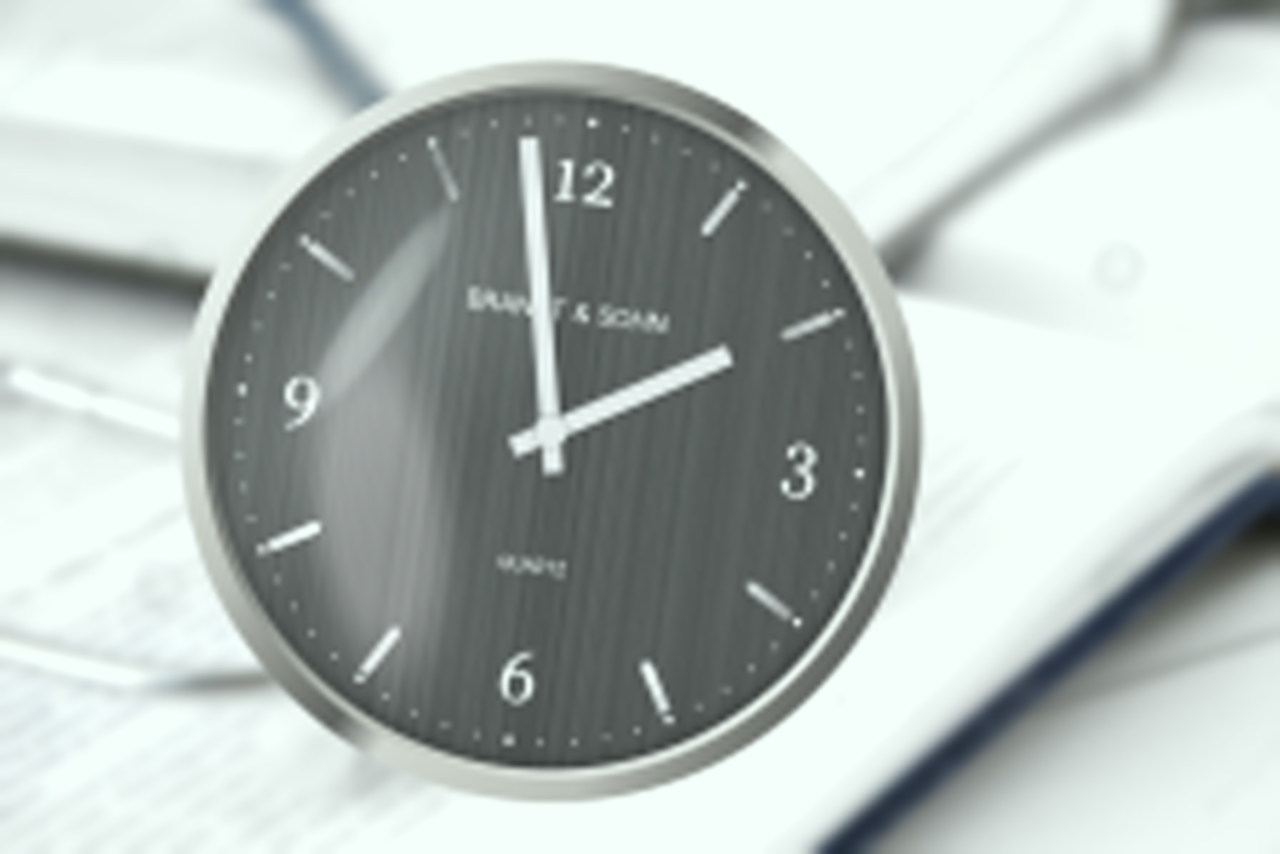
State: 1:58
